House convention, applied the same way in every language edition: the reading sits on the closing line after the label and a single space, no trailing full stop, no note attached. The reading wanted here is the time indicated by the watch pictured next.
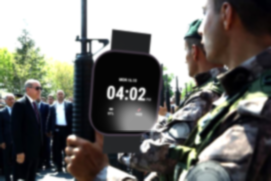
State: 4:02
